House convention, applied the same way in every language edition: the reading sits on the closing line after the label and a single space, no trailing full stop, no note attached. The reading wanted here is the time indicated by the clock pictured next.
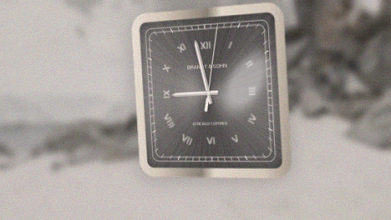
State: 8:58:02
